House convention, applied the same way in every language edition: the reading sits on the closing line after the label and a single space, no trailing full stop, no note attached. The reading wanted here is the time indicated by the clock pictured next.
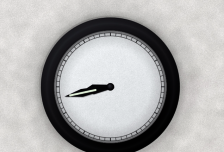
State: 8:43
